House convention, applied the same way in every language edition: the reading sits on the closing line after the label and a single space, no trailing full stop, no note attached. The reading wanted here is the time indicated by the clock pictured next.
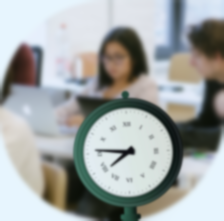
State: 7:46
